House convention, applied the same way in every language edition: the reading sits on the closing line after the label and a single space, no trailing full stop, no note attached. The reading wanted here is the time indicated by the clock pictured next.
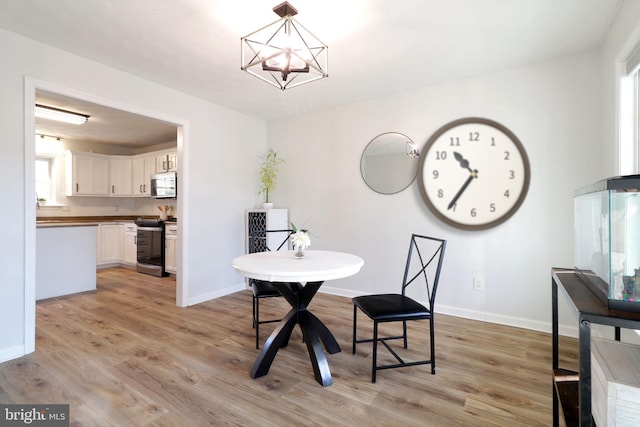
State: 10:36
